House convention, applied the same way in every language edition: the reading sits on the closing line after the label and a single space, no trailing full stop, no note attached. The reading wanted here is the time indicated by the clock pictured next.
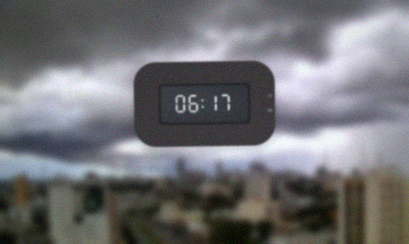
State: 6:17
